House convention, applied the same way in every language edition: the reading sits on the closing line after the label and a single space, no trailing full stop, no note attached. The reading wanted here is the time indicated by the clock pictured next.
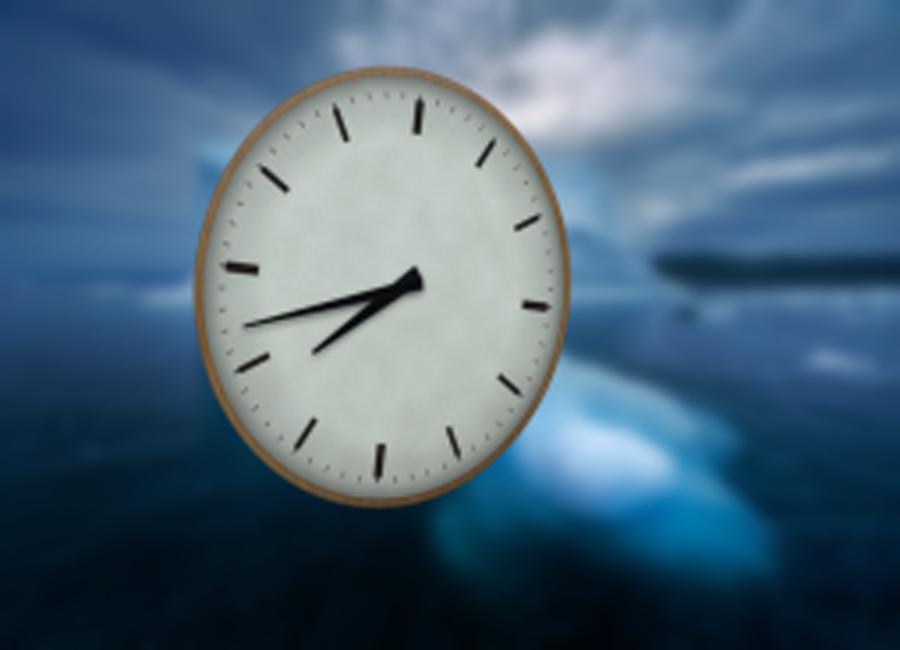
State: 7:42
